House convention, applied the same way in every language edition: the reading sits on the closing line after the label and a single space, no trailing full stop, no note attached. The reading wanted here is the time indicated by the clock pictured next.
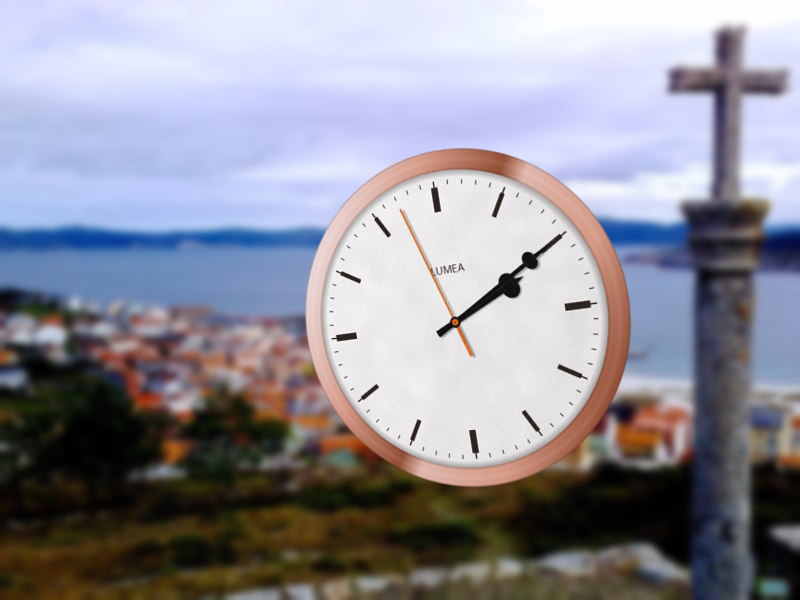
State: 2:09:57
